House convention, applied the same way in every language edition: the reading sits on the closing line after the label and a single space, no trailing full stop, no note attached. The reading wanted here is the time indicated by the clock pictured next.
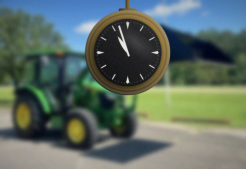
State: 10:57
